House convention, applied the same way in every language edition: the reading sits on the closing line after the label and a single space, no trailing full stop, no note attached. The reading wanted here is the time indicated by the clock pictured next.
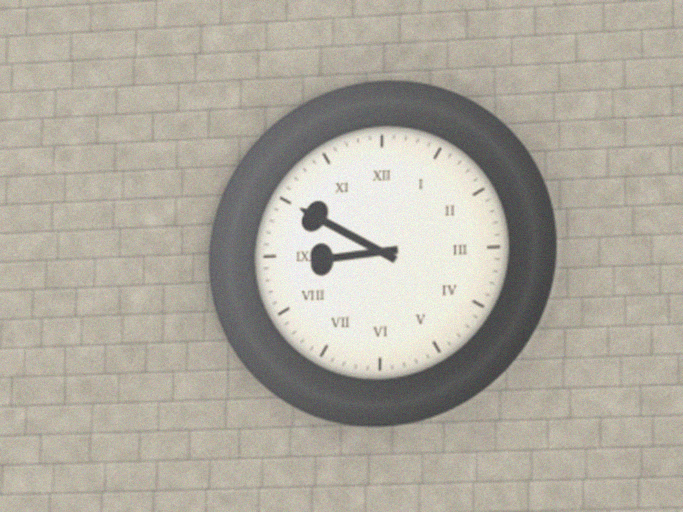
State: 8:50
